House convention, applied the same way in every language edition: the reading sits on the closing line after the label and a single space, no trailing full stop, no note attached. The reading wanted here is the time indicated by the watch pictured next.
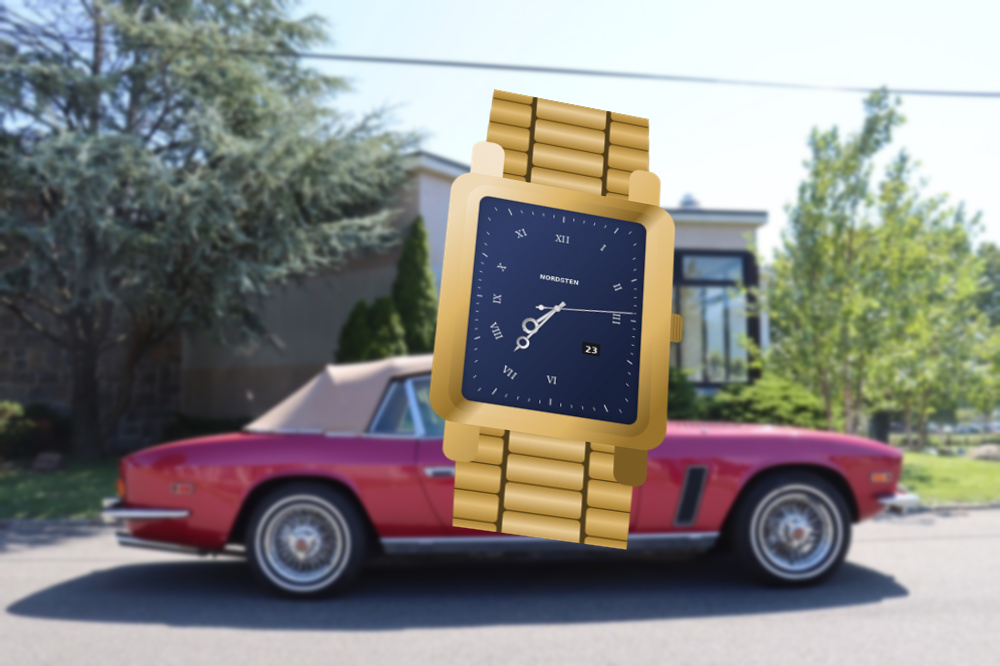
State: 7:36:14
